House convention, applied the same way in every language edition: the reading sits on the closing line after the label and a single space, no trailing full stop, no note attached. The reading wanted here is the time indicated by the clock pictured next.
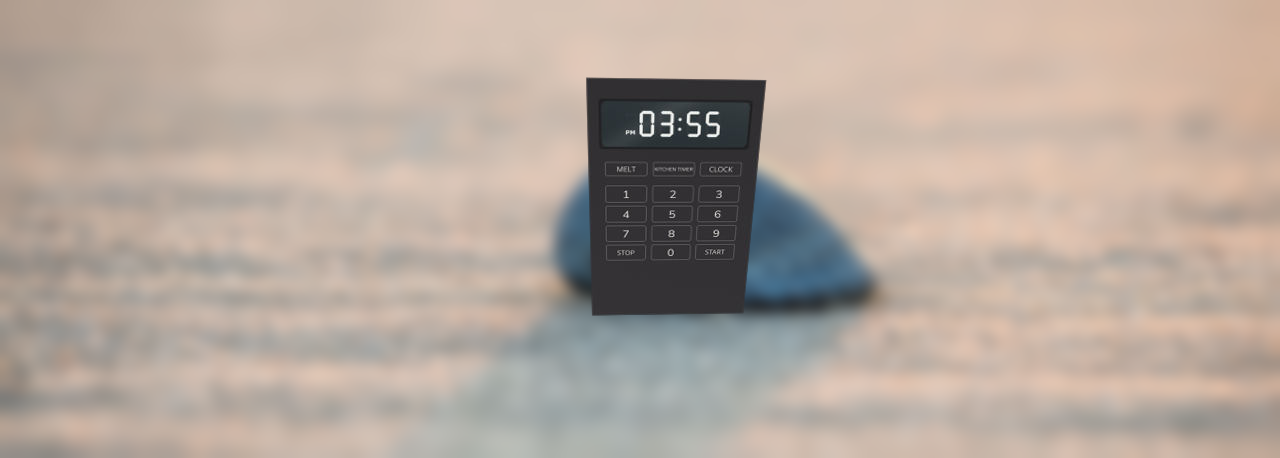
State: 3:55
